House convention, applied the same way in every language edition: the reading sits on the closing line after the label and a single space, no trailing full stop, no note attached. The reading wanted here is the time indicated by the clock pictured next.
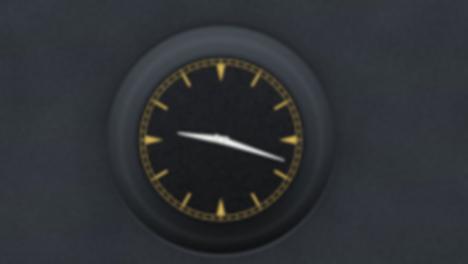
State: 9:18
